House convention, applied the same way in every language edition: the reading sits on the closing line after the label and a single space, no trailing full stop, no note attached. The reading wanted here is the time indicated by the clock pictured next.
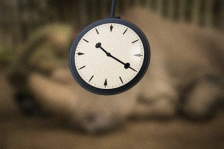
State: 10:20
